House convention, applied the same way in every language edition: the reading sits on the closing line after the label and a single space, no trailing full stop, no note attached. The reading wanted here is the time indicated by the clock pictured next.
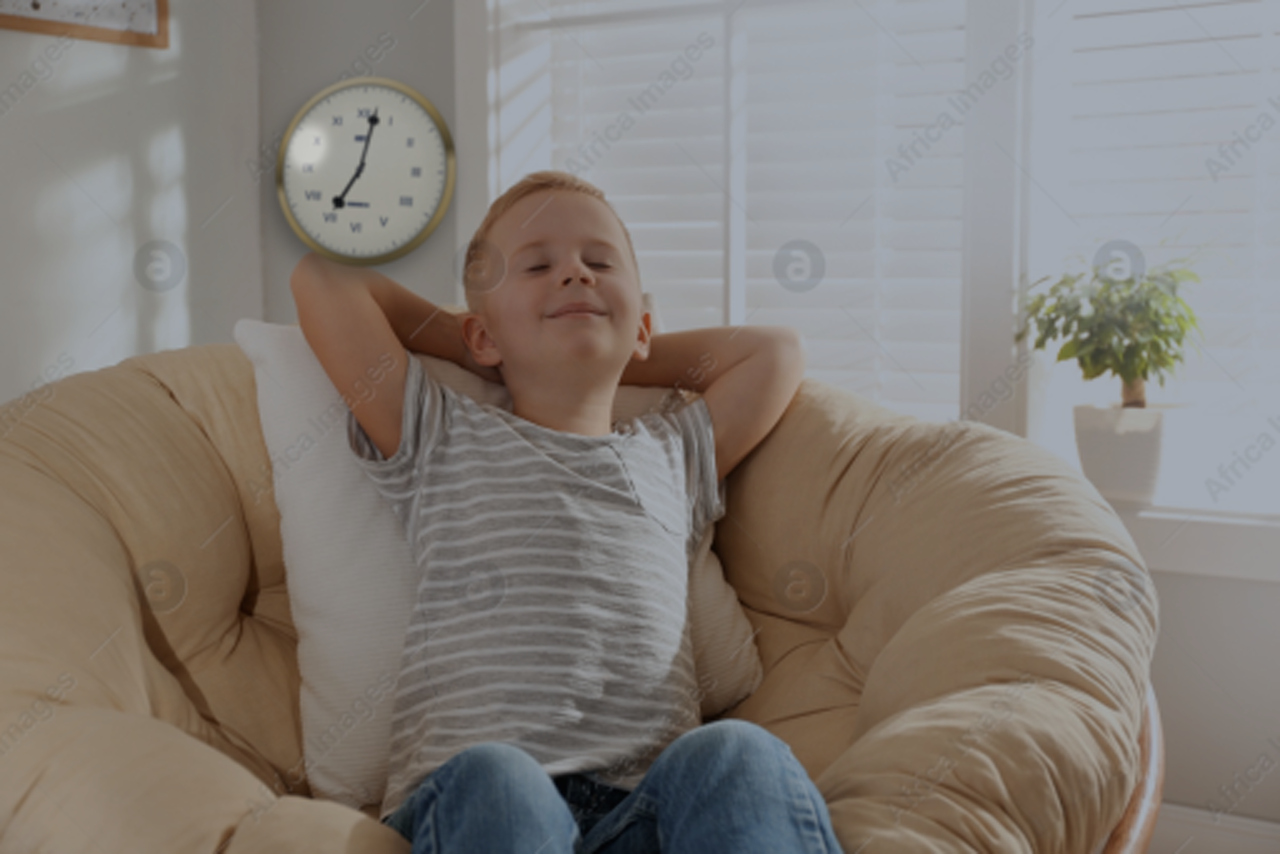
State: 7:02
